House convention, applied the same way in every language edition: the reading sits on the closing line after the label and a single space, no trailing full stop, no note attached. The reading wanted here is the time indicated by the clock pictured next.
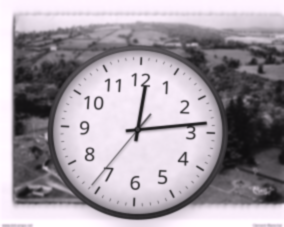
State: 12:13:36
